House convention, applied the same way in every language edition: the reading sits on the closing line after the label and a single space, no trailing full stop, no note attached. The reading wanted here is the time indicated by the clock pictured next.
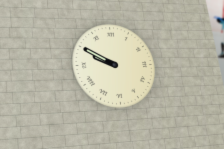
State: 9:50
